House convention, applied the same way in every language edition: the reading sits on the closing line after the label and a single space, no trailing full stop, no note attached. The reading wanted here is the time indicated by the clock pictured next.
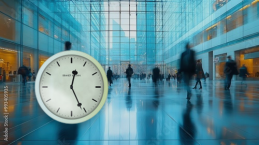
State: 12:26
